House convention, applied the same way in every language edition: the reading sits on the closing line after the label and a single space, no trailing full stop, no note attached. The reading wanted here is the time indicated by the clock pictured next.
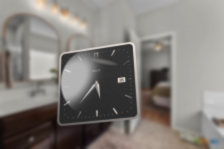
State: 5:37
